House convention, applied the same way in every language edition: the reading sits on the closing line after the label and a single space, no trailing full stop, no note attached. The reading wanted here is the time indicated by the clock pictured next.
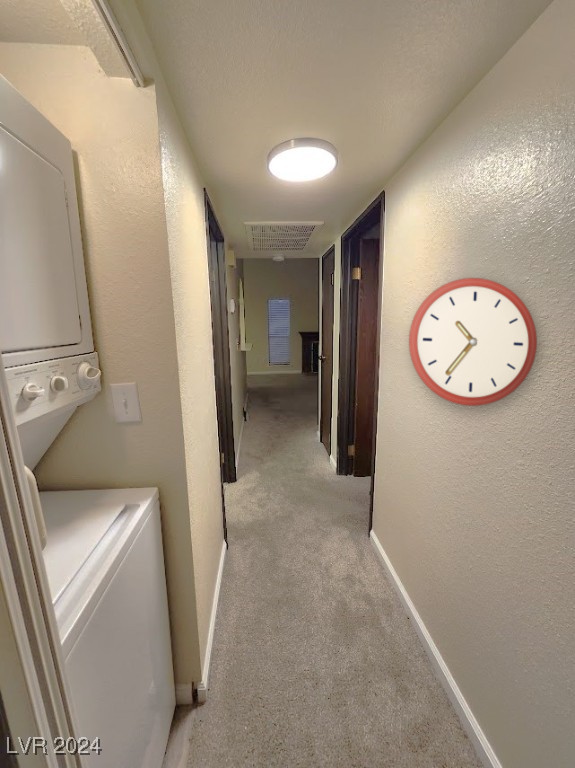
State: 10:36
